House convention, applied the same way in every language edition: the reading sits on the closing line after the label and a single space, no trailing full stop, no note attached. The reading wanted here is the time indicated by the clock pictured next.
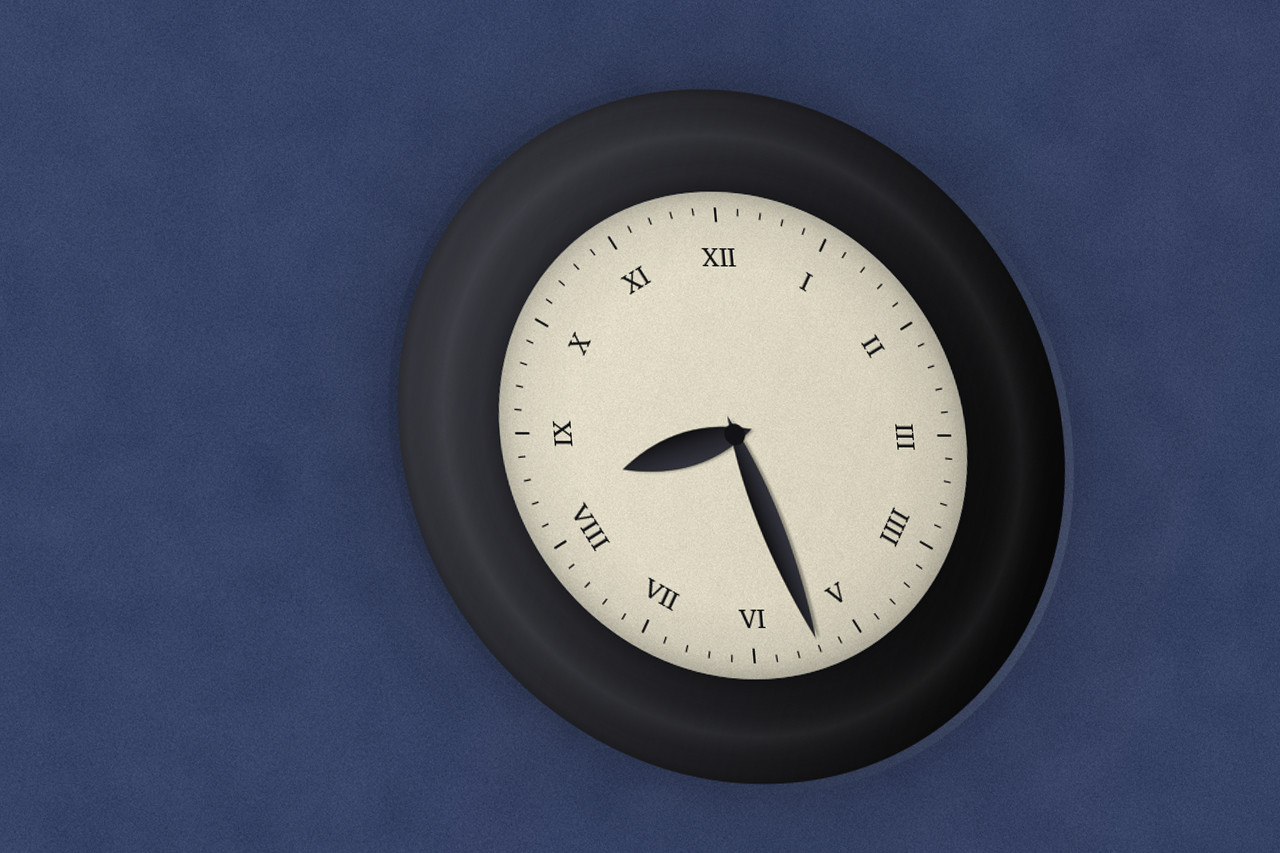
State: 8:27
